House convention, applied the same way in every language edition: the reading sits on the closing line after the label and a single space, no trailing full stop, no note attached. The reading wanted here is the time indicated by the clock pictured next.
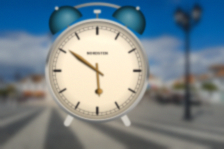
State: 5:51
